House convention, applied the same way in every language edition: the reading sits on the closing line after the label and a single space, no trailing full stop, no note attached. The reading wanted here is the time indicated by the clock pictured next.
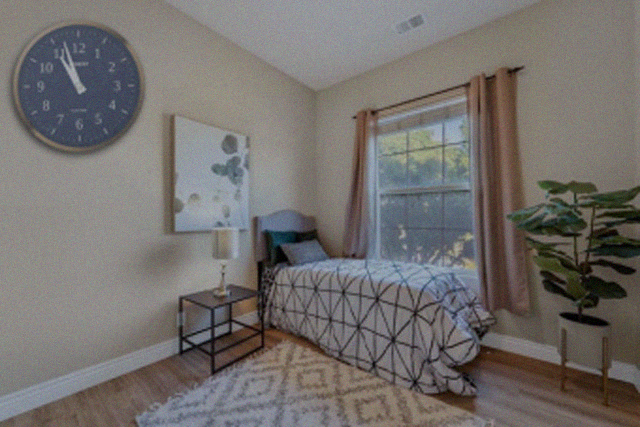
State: 10:57
